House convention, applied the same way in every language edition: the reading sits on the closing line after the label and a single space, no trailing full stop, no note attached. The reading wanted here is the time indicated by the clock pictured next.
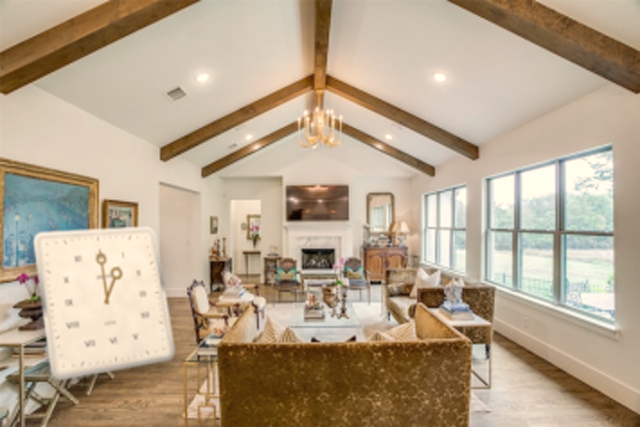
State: 1:00
